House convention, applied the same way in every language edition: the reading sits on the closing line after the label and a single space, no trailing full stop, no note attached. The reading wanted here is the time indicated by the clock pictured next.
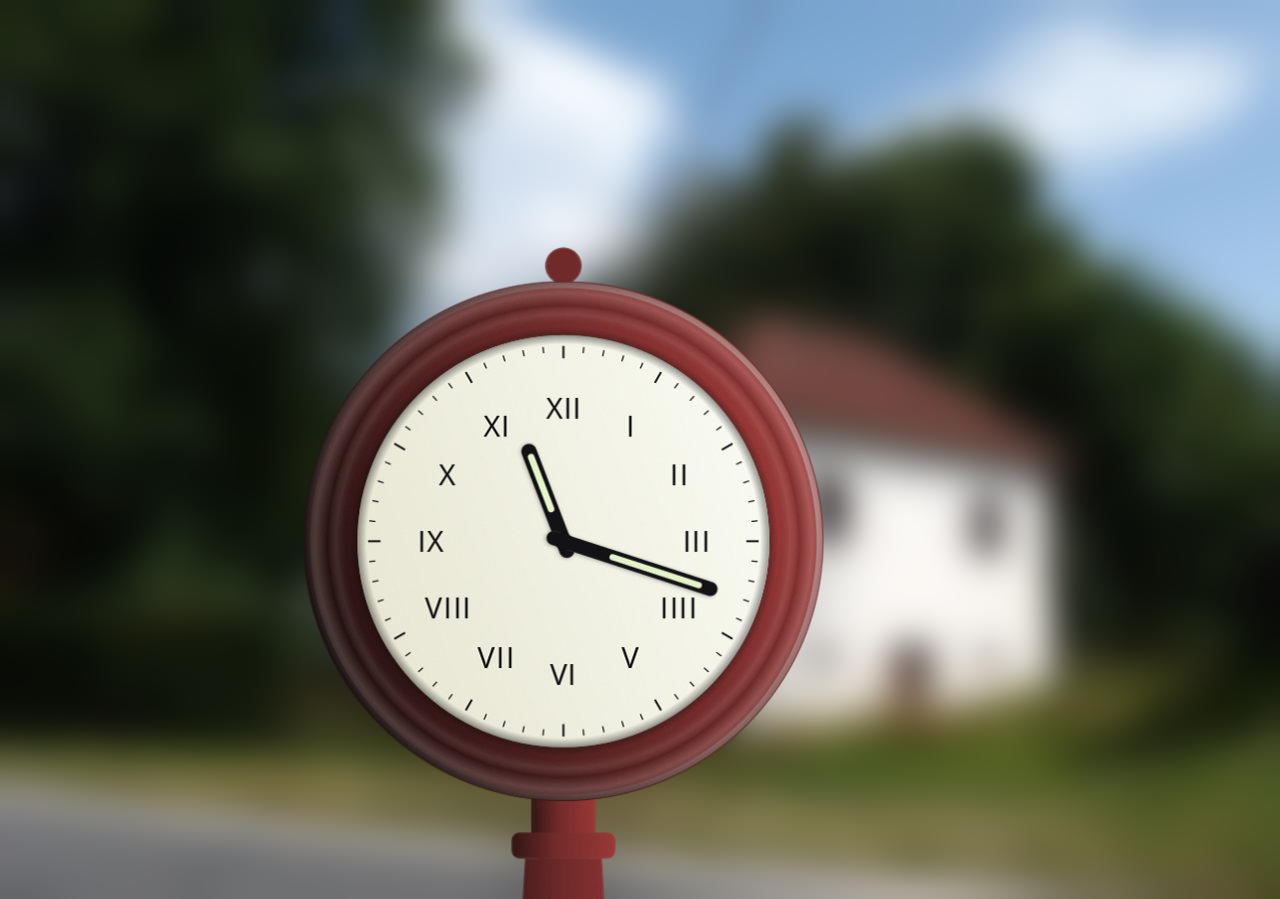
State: 11:18
